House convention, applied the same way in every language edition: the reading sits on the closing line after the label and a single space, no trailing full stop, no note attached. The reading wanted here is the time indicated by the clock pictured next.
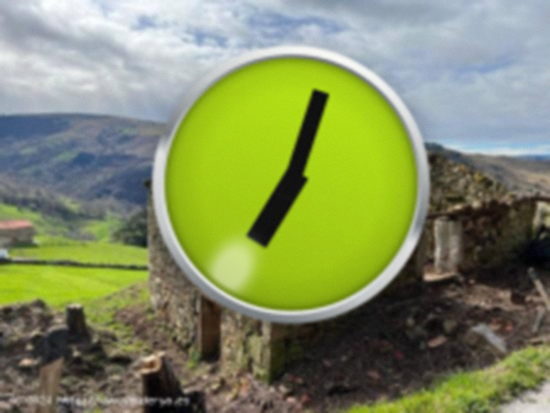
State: 7:03
